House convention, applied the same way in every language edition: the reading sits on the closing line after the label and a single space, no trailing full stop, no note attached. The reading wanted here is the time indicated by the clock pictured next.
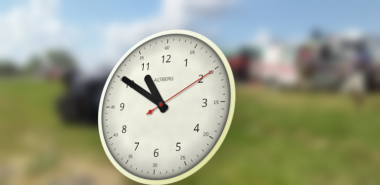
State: 10:50:10
